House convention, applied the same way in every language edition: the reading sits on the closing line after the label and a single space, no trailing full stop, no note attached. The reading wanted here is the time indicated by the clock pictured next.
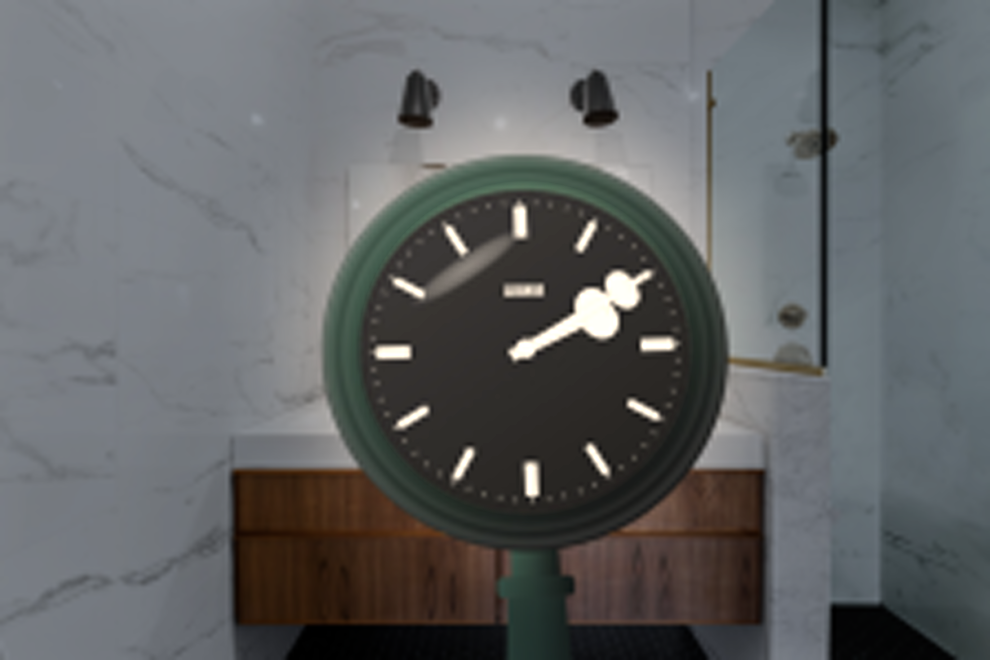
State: 2:10
